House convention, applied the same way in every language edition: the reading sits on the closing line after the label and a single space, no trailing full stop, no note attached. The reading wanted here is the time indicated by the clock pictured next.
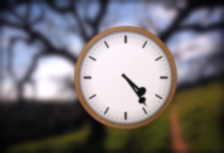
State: 4:24
